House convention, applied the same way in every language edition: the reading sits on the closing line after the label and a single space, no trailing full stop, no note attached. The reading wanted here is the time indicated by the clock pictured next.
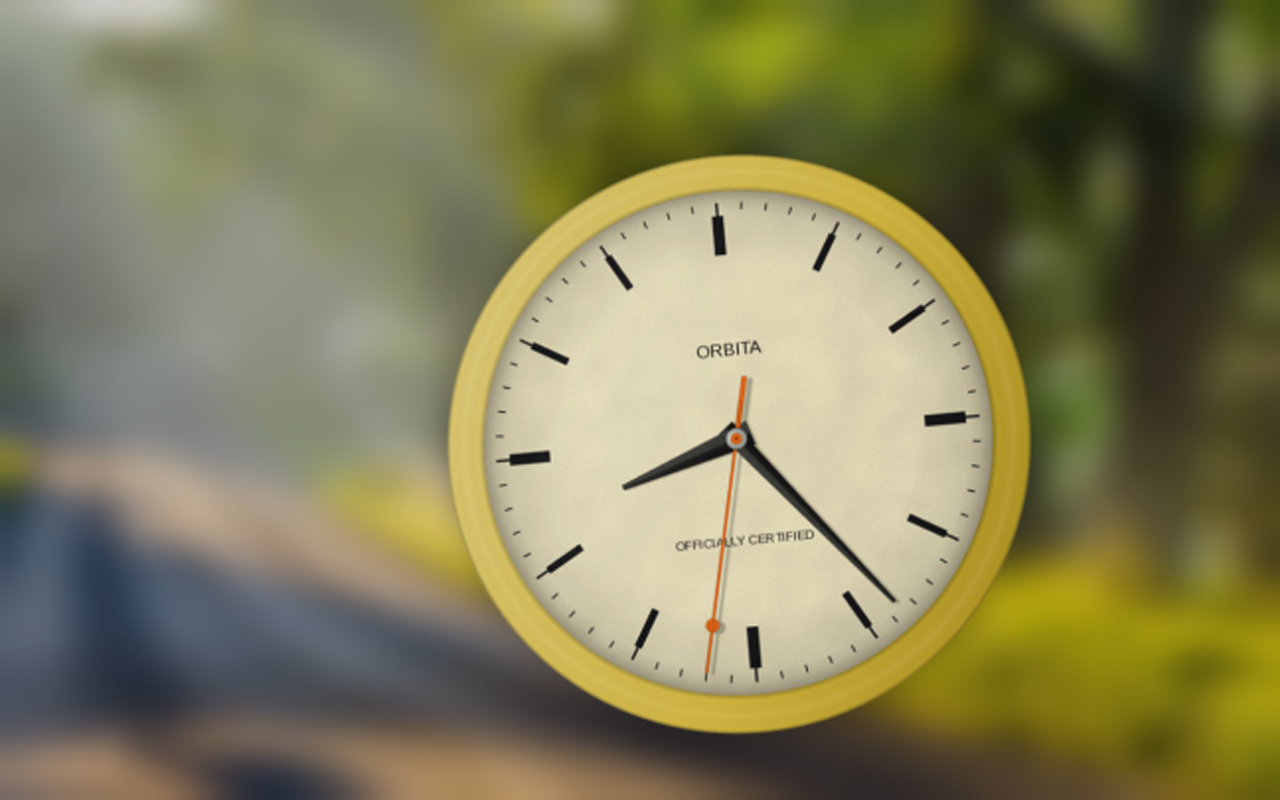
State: 8:23:32
